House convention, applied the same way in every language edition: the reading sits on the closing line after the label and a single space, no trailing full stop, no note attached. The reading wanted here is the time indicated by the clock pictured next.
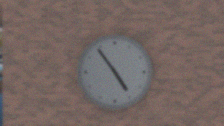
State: 4:54
